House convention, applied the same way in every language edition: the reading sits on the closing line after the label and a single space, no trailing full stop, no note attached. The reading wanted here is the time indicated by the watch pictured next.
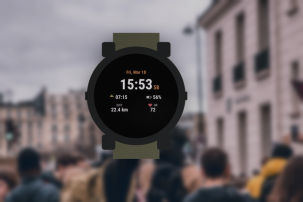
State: 15:53
